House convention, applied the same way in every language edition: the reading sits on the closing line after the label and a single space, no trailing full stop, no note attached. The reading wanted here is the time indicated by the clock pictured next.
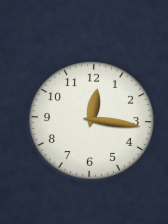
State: 12:16
